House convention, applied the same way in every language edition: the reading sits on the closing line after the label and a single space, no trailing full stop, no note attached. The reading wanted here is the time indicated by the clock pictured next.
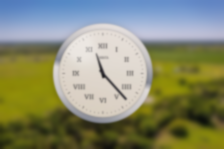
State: 11:23
